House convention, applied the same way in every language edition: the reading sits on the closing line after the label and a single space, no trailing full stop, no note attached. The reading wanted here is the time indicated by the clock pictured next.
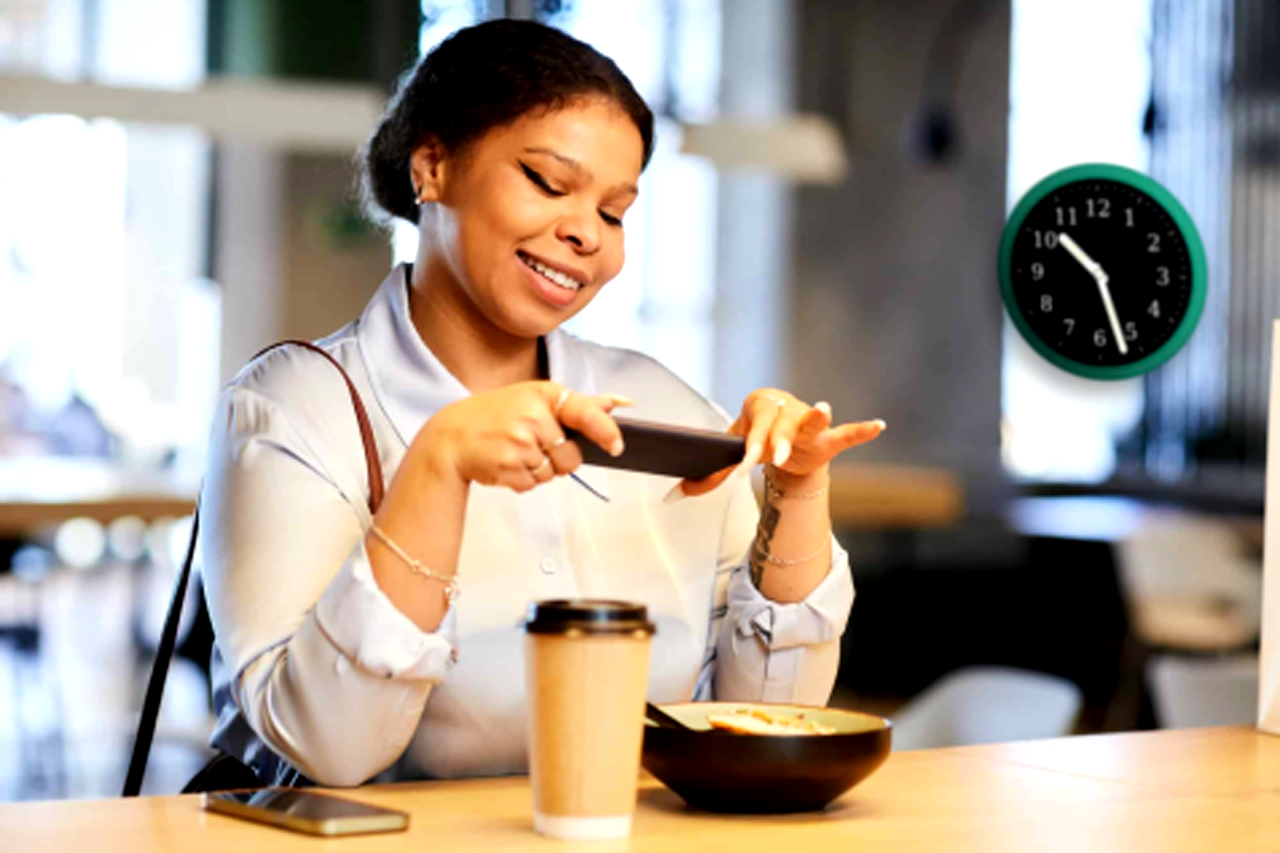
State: 10:27
